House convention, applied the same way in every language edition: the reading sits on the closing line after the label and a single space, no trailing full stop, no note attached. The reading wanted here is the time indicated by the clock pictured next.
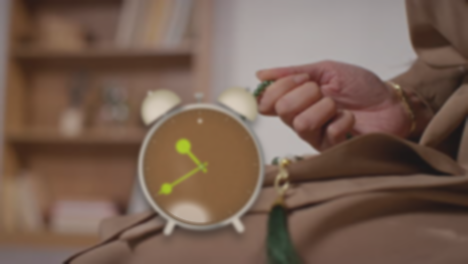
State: 10:40
